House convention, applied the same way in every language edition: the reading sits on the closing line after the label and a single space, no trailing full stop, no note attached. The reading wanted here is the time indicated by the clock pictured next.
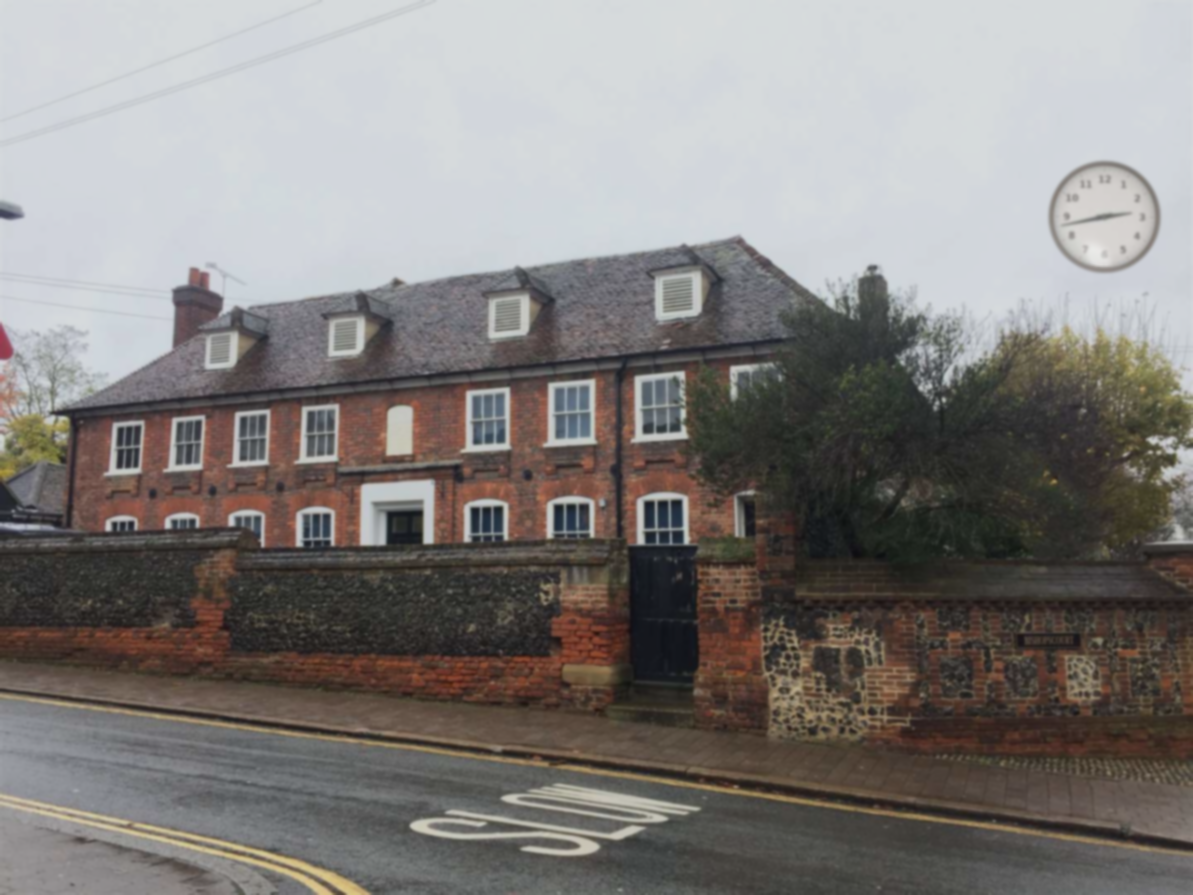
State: 2:43
